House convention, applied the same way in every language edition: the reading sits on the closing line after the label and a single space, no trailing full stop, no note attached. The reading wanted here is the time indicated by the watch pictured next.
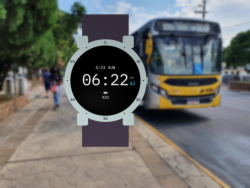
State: 6:22
